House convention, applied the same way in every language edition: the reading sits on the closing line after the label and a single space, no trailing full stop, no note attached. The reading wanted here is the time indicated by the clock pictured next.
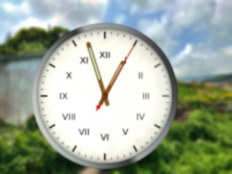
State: 12:57:05
